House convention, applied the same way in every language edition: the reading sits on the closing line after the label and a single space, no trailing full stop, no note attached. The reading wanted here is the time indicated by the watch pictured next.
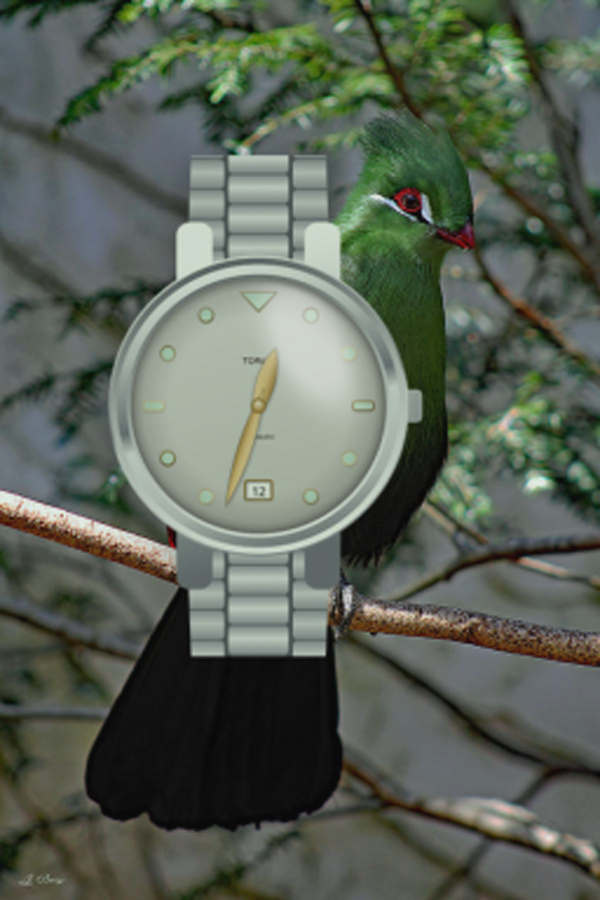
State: 12:33
